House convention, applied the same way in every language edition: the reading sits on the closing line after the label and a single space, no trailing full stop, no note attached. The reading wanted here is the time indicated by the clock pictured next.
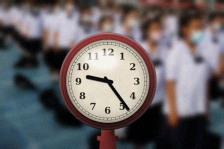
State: 9:24
